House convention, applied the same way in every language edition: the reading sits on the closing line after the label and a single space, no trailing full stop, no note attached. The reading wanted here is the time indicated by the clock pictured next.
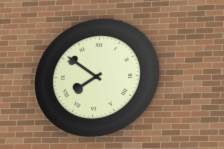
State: 7:51
